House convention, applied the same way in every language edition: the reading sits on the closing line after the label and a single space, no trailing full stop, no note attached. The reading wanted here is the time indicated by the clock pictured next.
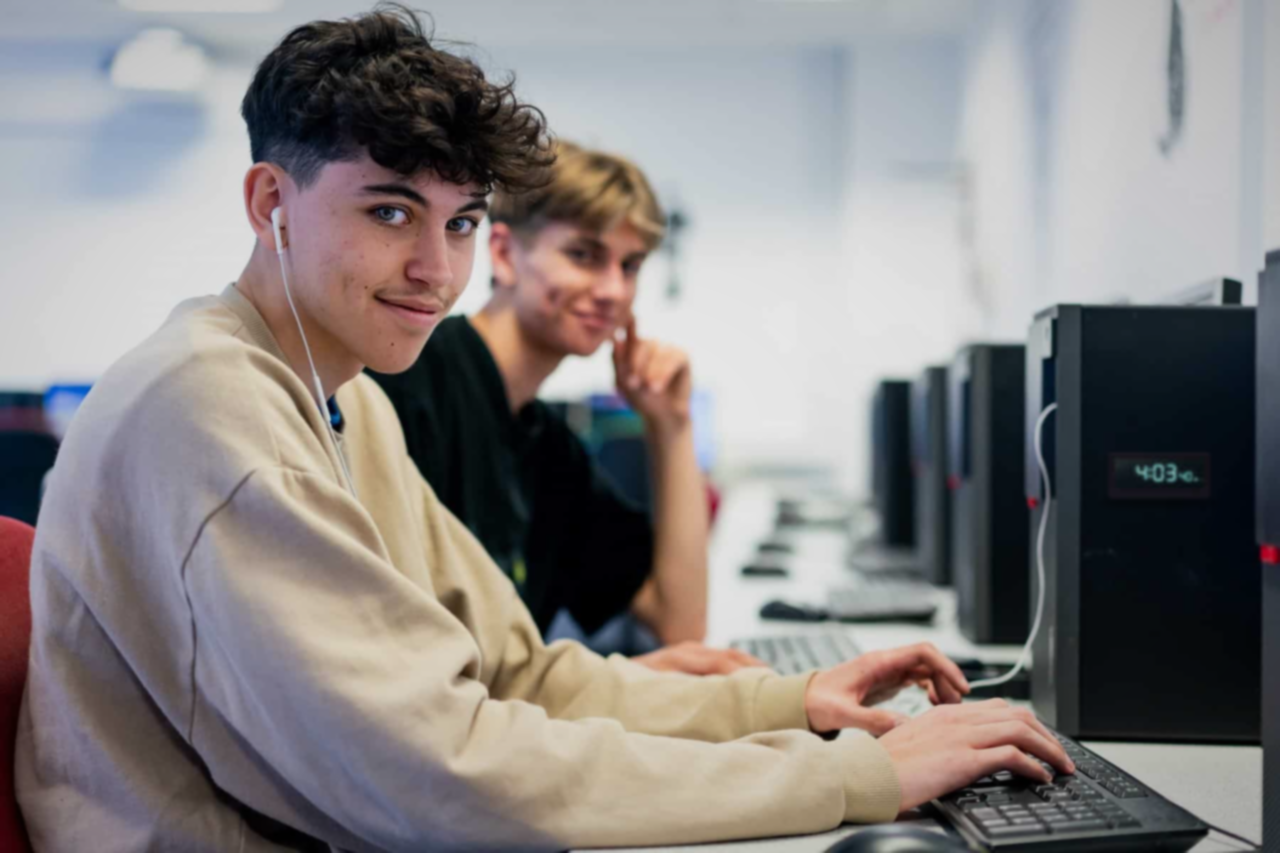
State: 4:03
